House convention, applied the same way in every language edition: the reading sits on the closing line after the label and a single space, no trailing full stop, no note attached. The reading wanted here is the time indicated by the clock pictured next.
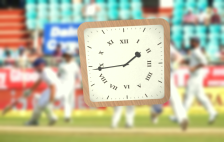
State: 1:44
